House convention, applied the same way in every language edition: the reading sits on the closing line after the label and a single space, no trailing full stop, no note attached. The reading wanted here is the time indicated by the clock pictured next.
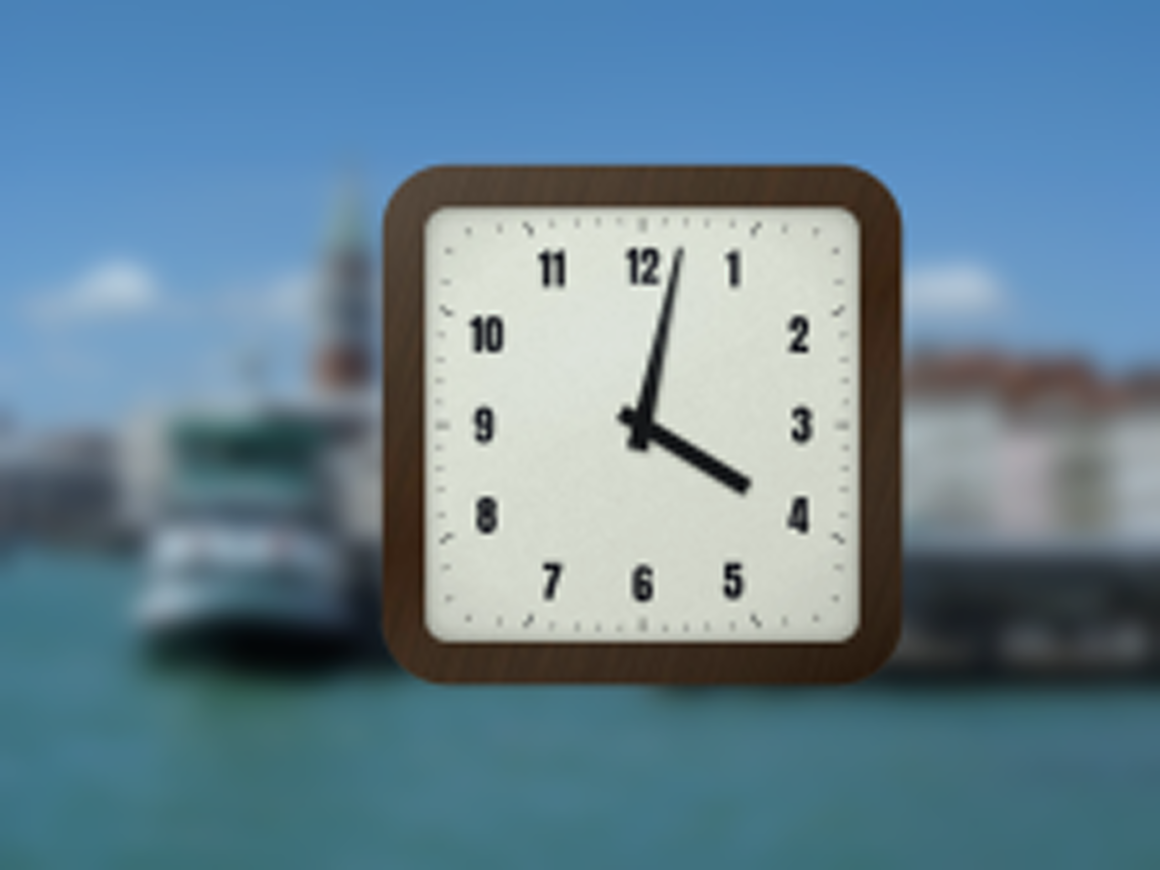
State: 4:02
